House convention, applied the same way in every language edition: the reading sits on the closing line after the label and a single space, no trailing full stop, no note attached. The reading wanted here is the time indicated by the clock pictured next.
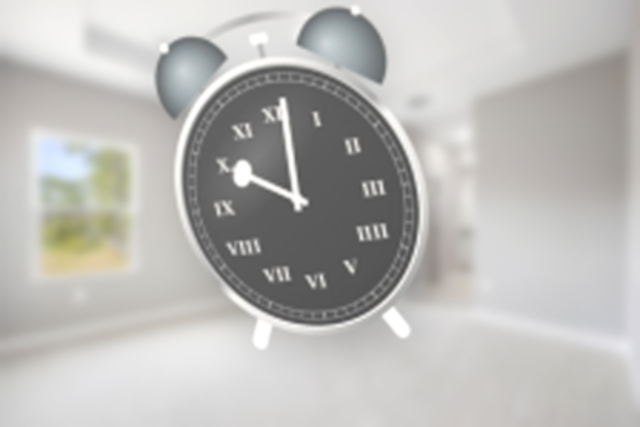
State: 10:01
